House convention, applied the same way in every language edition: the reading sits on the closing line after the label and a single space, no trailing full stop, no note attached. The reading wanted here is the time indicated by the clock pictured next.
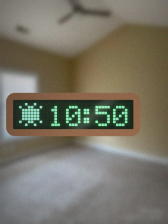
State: 10:50
